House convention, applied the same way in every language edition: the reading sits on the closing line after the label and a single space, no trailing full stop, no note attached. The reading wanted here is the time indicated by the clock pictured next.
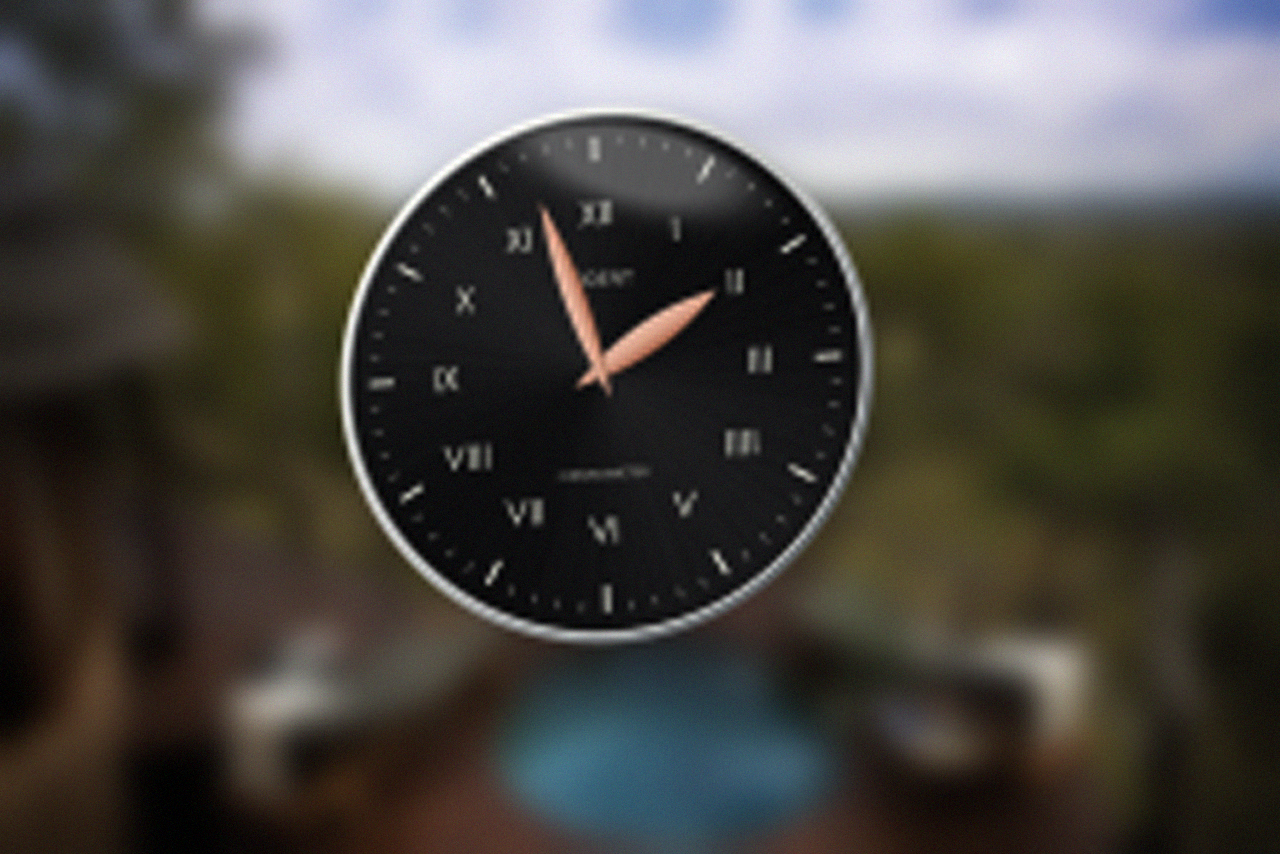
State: 1:57
